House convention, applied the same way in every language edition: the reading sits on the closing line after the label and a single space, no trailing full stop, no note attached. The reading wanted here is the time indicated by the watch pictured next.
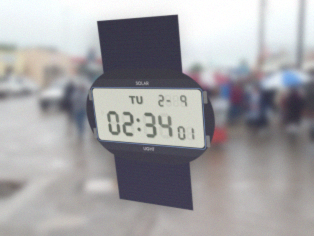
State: 2:34:01
